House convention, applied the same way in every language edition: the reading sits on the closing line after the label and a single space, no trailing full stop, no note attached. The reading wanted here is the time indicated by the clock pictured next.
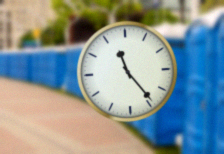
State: 11:24
